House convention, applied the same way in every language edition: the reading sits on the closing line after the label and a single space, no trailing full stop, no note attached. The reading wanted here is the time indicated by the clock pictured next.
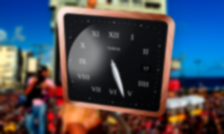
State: 5:27
